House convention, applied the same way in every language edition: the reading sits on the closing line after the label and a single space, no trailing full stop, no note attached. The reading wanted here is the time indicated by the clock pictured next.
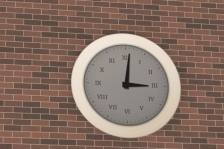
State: 3:01
